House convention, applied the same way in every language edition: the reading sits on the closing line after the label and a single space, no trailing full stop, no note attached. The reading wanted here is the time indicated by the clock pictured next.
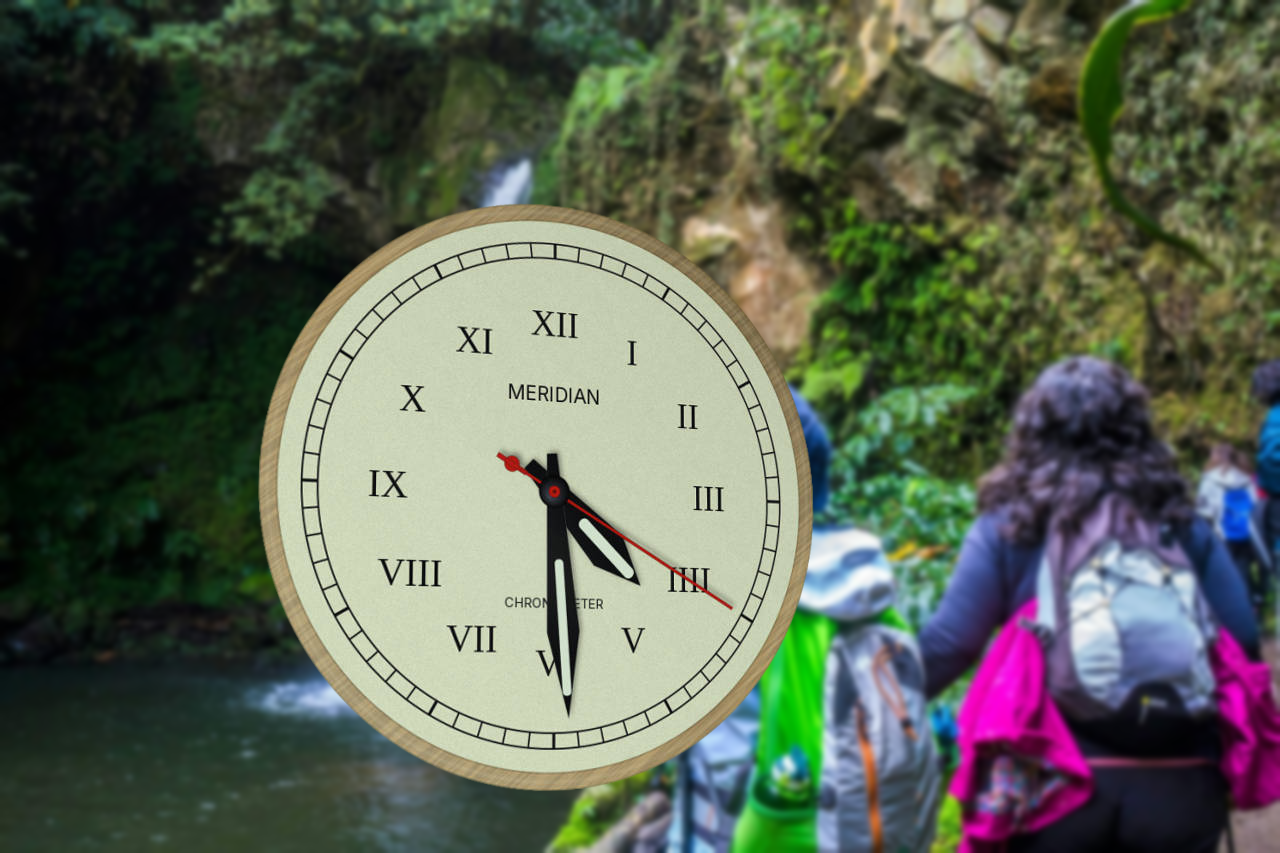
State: 4:29:20
